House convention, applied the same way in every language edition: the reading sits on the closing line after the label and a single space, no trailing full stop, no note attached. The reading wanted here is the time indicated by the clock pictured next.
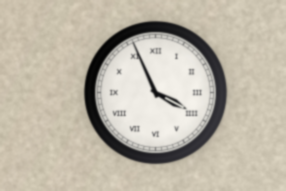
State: 3:56
